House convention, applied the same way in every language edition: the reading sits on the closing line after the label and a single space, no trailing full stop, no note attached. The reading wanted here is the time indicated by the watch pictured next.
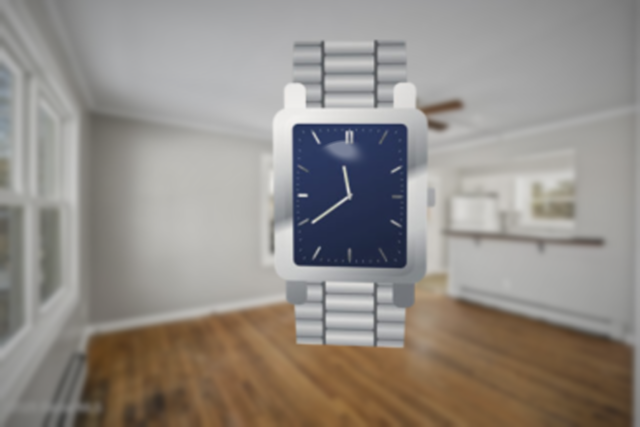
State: 11:39
